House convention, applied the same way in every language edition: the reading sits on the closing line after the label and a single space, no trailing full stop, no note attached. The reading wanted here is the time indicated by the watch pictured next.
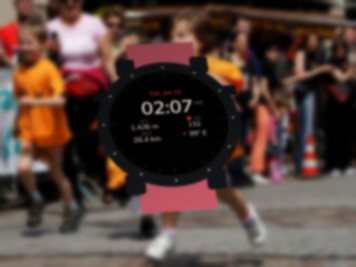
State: 2:07
